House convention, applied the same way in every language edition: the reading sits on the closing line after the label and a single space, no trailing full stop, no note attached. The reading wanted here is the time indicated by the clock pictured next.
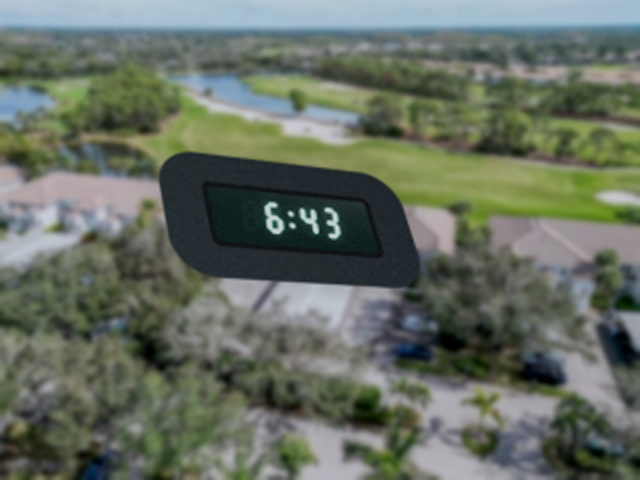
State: 6:43
